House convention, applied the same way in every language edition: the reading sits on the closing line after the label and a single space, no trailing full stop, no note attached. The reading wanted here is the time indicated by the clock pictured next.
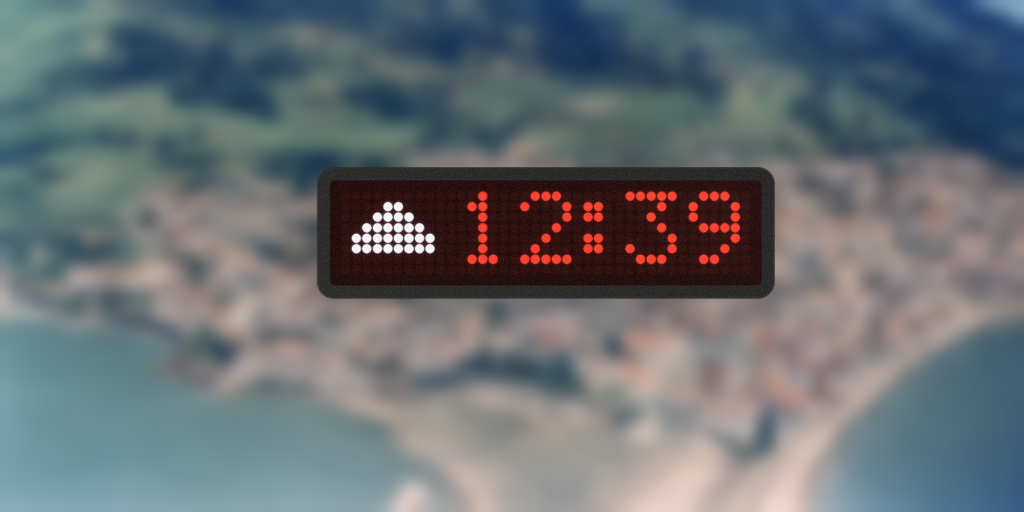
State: 12:39
